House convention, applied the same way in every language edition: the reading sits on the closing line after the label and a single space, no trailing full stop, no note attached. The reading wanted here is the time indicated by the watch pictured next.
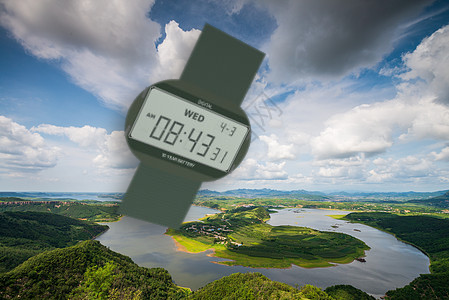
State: 8:43:31
